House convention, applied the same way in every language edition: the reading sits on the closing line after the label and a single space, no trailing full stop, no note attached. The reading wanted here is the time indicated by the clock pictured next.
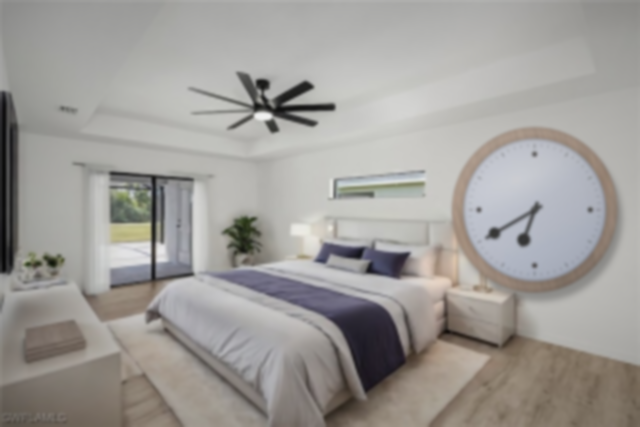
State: 6:40
